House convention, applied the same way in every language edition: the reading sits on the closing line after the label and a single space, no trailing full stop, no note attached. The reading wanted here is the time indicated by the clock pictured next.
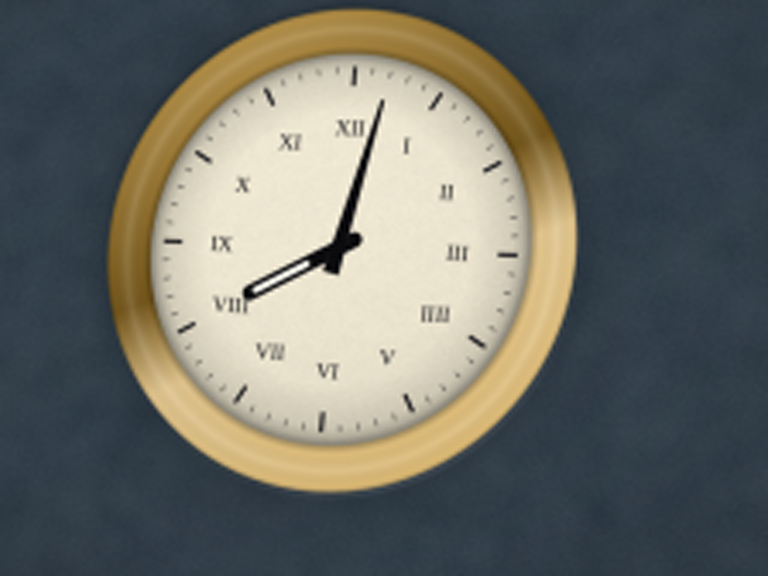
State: 8:02
